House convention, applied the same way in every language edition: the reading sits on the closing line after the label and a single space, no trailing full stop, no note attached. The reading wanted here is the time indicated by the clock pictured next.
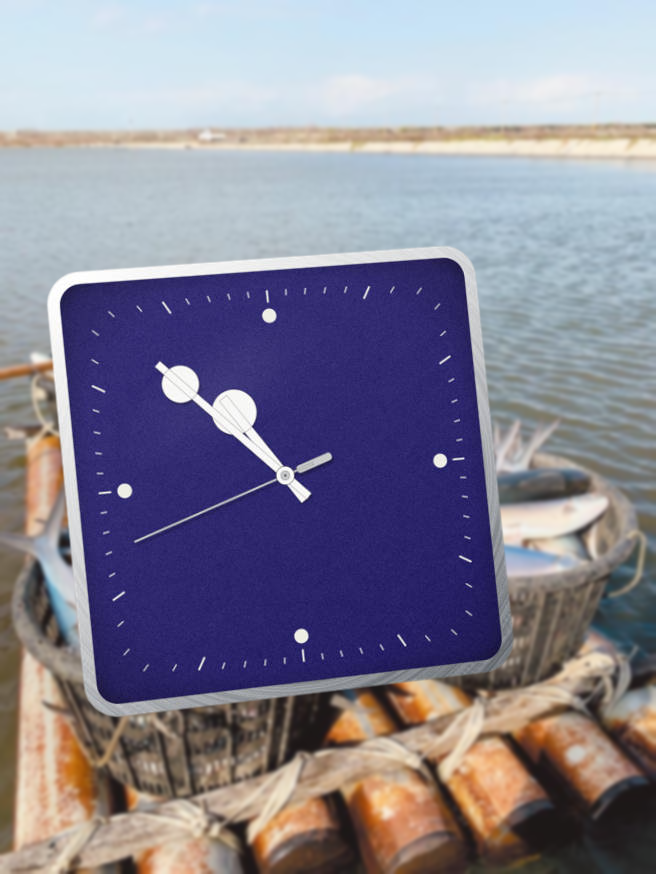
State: 10:52:42
